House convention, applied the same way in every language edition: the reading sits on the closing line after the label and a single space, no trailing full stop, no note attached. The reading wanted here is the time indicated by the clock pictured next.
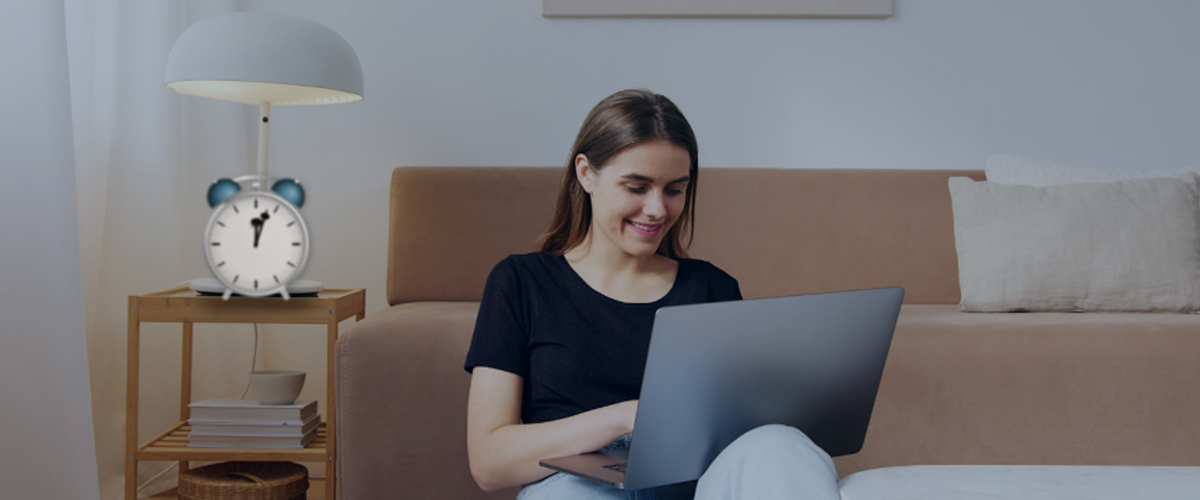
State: 12:03
